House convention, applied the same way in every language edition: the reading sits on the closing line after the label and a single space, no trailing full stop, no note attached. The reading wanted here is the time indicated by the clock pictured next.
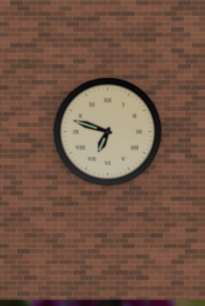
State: 6:48
